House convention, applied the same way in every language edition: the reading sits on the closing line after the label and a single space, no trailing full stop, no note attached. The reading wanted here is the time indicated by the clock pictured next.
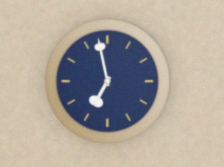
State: 6:58
